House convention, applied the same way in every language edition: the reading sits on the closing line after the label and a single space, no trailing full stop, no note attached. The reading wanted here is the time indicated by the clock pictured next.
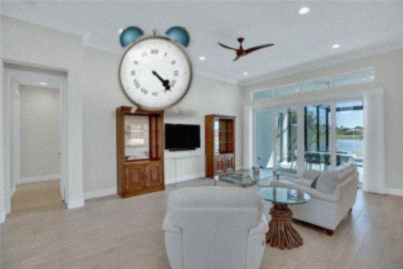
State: 4:23
